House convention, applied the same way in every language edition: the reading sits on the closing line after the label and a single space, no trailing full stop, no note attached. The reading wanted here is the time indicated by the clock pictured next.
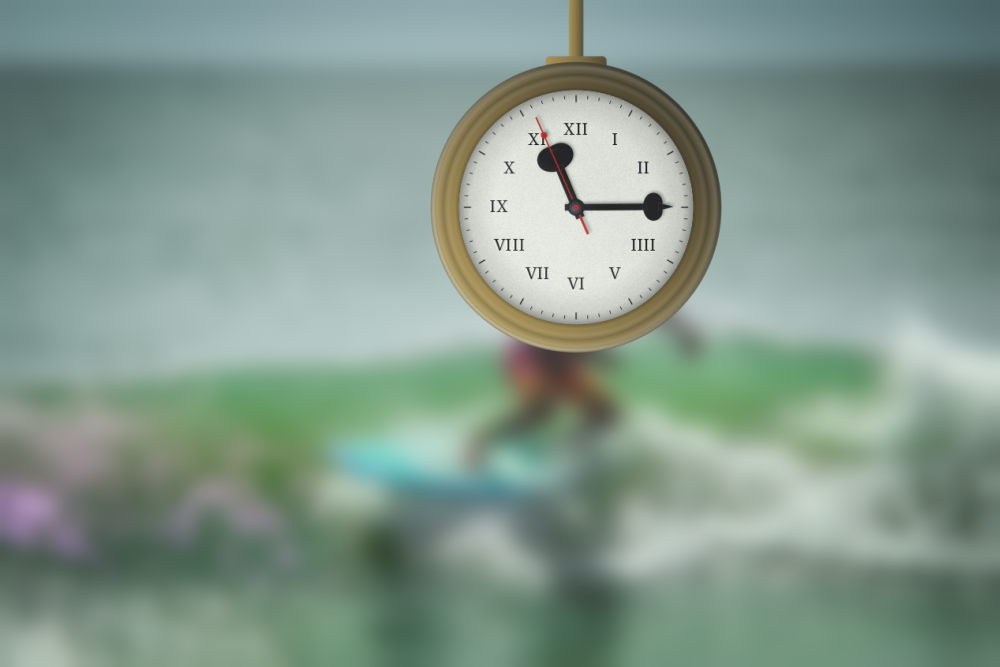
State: 11:14:56
